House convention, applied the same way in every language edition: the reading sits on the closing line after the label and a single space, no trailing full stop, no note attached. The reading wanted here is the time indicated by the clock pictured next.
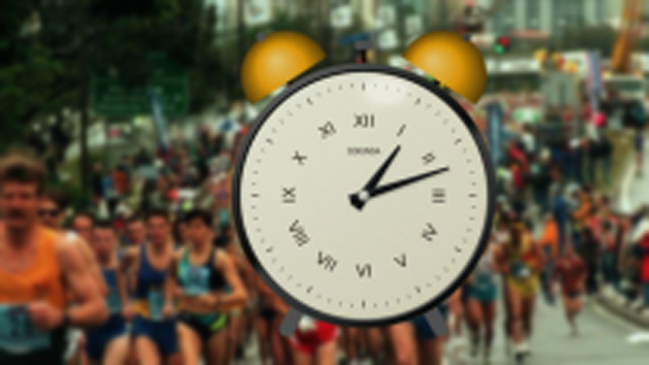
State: 1:12
